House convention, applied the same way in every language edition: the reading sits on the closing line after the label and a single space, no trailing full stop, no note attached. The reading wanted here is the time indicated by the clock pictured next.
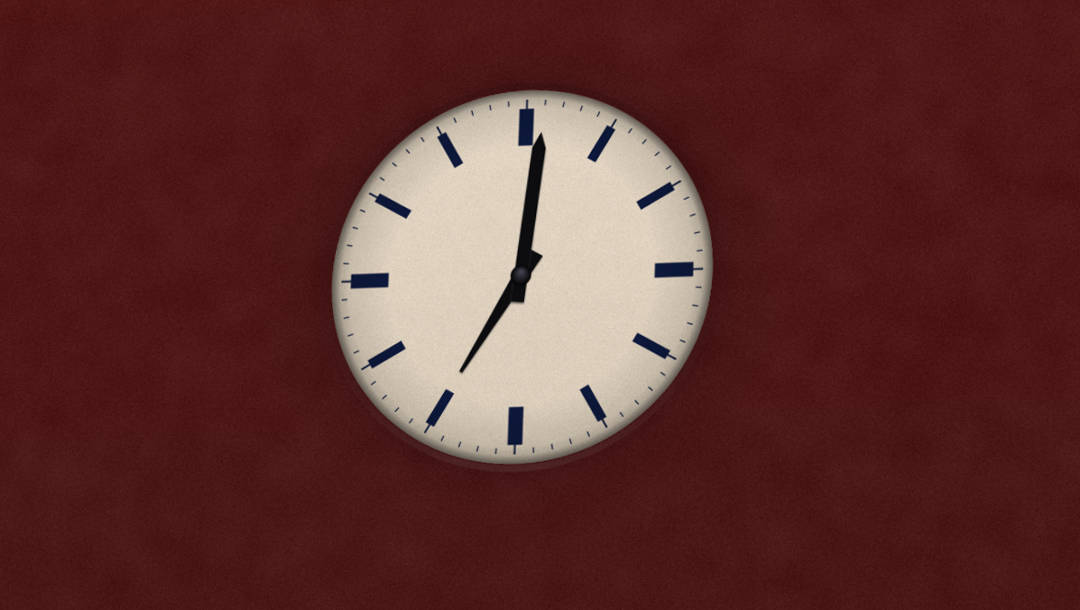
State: 7:01
